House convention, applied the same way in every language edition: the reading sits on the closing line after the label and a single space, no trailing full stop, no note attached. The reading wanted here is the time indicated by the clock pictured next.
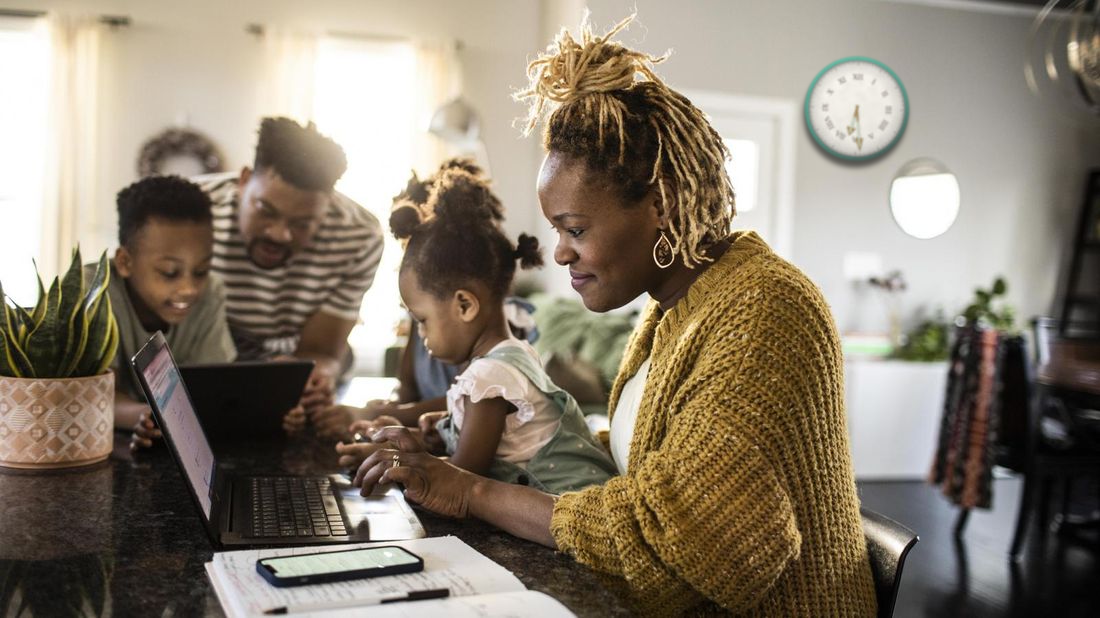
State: 6:29
